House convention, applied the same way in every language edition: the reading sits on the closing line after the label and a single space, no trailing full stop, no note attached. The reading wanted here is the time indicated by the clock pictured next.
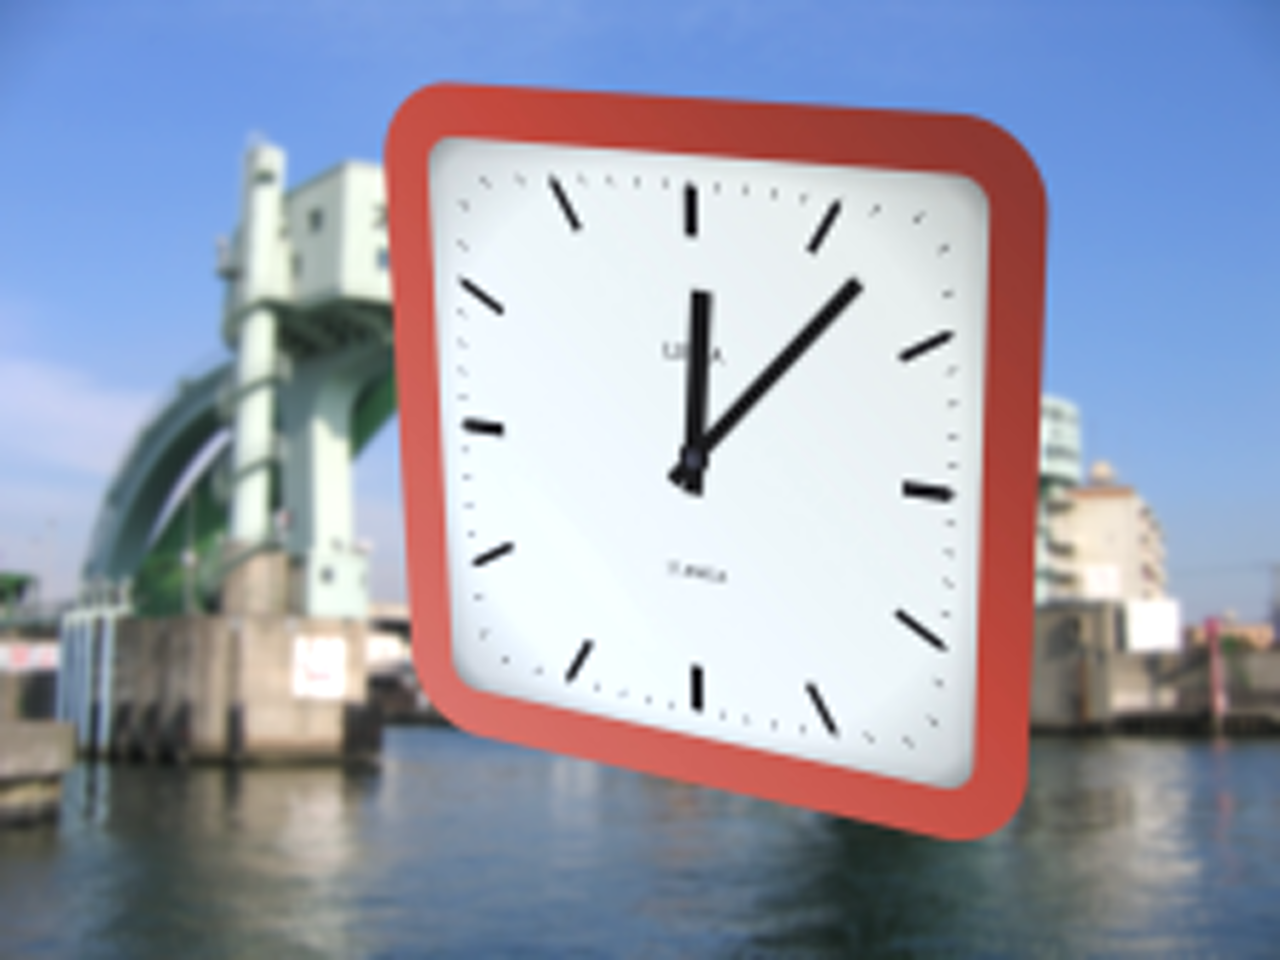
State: 12:07
